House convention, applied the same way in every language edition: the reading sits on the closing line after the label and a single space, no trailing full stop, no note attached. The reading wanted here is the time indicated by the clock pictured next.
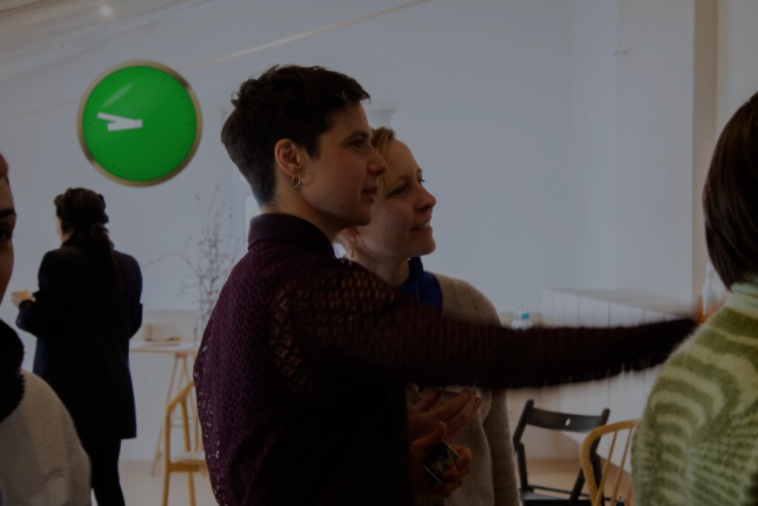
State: 8:47
